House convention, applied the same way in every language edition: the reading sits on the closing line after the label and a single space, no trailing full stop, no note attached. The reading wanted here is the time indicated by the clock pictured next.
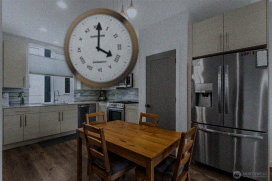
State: 4:01
